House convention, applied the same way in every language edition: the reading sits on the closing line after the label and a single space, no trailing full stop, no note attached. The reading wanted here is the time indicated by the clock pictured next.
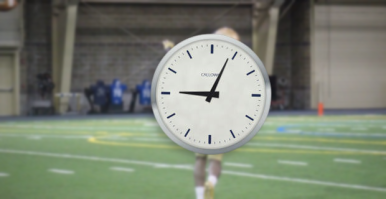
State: 9:04
